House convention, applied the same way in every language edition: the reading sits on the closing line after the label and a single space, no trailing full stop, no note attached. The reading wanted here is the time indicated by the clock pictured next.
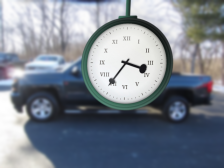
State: 3:36
